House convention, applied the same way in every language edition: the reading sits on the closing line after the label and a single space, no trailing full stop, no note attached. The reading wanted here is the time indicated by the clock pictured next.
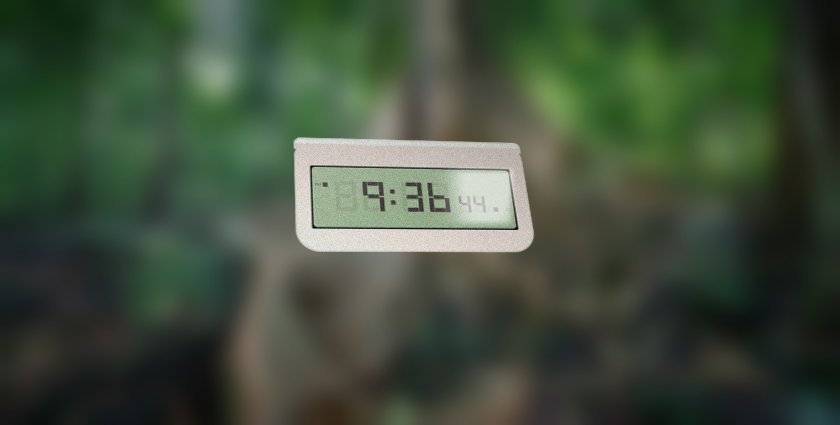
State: 9:36:44
